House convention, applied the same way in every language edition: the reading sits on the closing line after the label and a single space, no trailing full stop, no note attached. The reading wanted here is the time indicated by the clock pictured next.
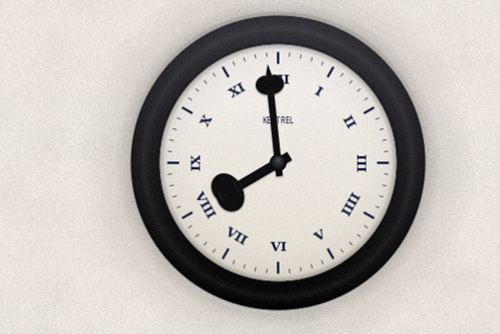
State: 7:59
